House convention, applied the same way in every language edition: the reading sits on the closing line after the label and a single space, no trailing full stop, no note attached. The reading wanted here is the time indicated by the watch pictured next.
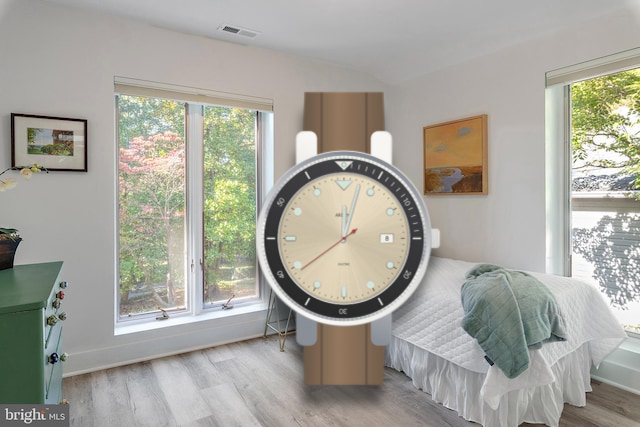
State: 12:02:39
